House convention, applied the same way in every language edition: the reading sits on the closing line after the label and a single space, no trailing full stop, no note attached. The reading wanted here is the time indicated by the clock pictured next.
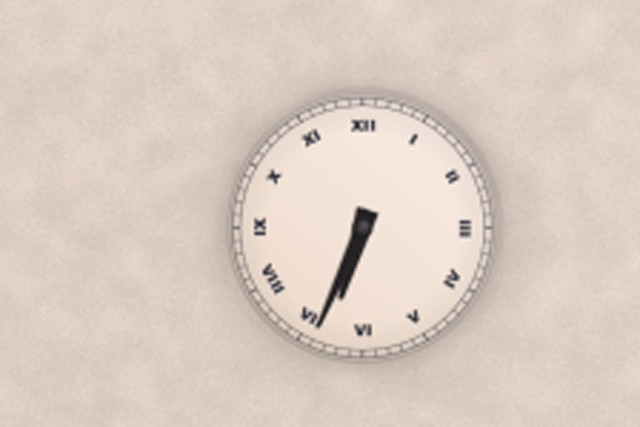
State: 6:34
